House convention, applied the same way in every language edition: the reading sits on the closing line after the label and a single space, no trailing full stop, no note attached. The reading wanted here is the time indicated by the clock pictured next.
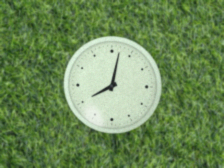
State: 8:02
